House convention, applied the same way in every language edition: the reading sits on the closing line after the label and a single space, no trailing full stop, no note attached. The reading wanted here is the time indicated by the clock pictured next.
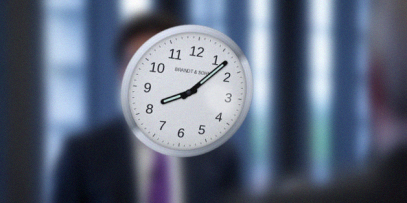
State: 8:07
